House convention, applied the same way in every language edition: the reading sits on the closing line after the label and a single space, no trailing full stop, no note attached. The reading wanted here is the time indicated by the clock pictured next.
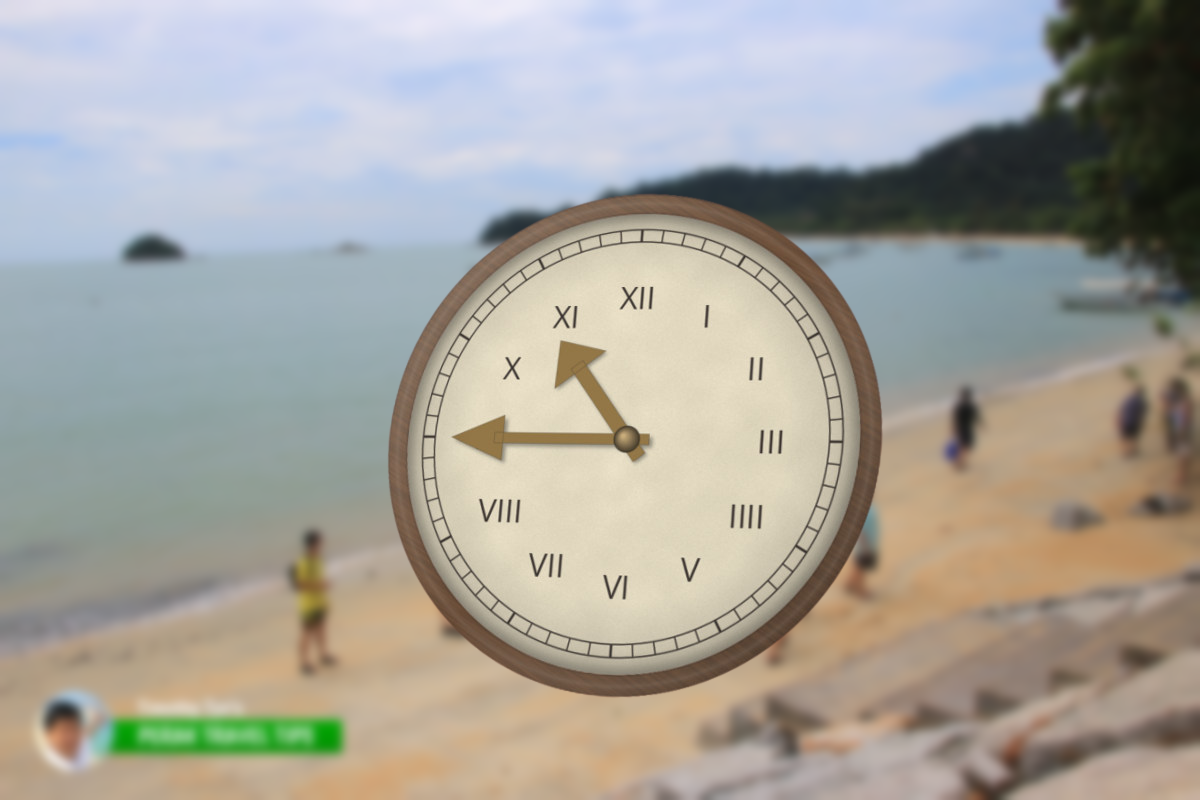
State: 10:45
